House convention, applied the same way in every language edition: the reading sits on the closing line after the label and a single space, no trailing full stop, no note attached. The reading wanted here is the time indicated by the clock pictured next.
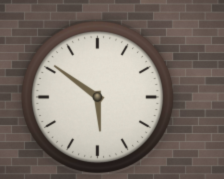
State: 5:51
